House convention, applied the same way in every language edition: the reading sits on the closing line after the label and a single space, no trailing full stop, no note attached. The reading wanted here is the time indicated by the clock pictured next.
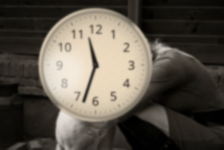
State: 11:33
